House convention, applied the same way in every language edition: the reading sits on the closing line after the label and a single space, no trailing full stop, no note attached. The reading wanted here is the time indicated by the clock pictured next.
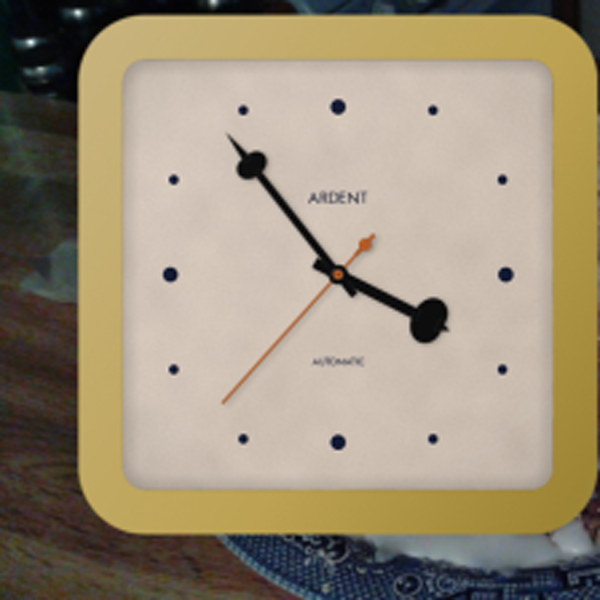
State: 3:53:37
